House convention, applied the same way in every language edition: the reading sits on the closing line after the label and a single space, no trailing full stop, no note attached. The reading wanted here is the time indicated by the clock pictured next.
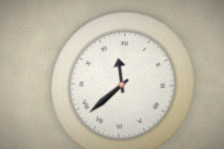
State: 11:38
